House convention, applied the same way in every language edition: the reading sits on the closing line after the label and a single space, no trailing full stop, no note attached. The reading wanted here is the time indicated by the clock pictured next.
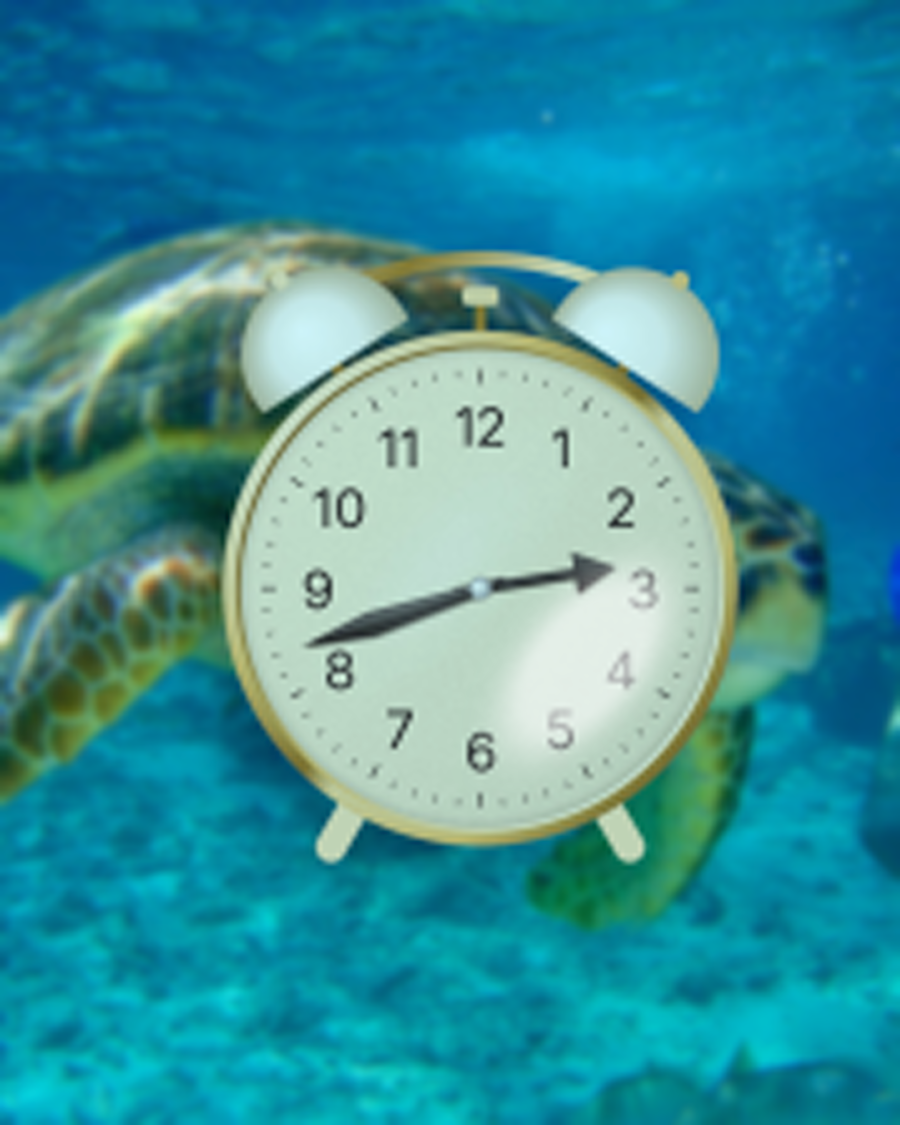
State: 2:42
